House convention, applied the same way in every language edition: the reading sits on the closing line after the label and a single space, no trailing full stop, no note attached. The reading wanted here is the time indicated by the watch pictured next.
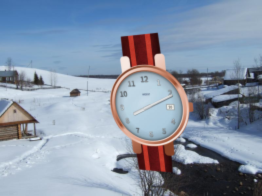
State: 8:11
